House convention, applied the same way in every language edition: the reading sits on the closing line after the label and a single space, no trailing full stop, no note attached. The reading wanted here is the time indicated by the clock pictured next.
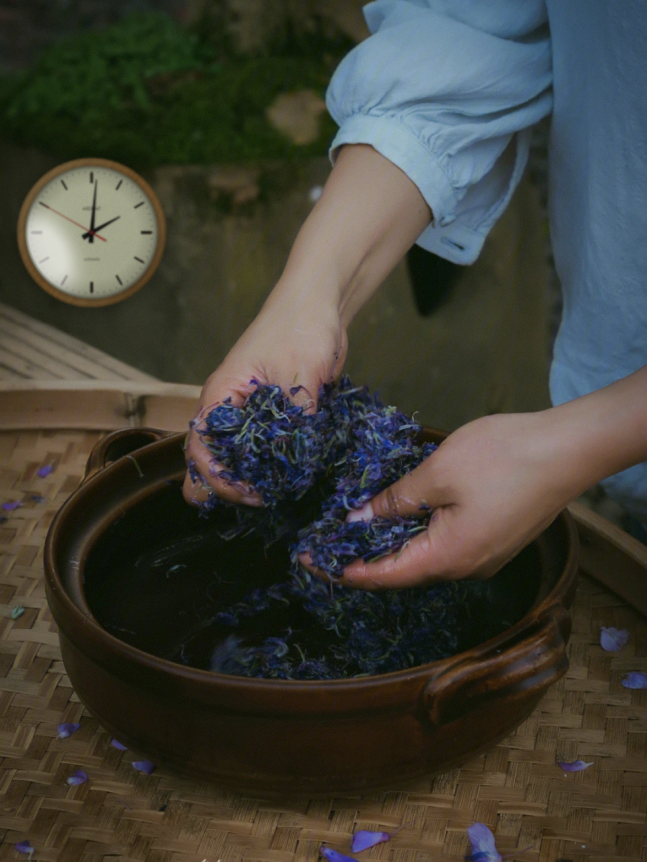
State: 2:00:50
